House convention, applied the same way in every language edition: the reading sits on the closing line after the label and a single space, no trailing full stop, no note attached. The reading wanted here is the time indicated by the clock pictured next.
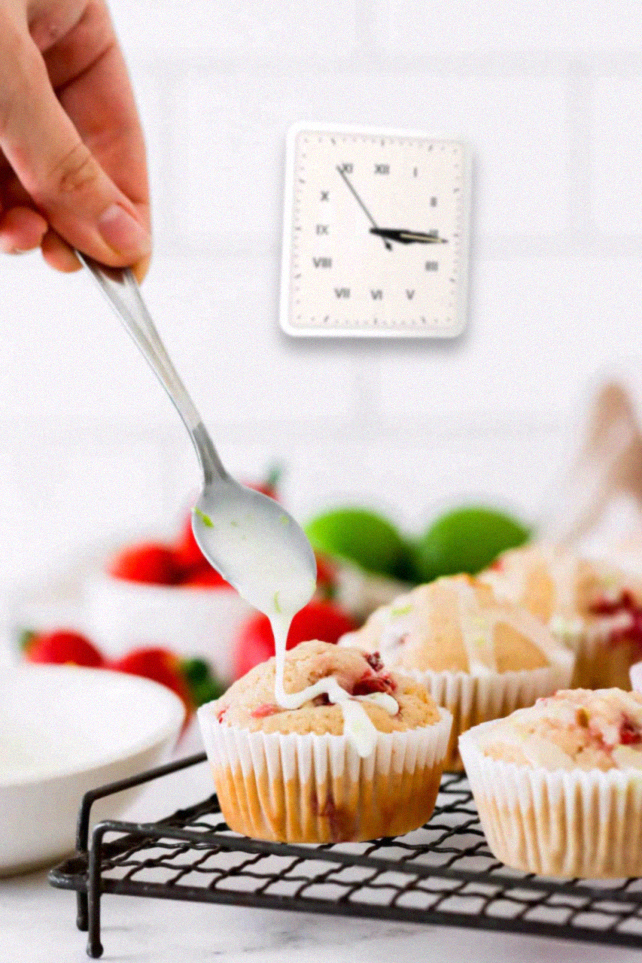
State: 3:15:54
